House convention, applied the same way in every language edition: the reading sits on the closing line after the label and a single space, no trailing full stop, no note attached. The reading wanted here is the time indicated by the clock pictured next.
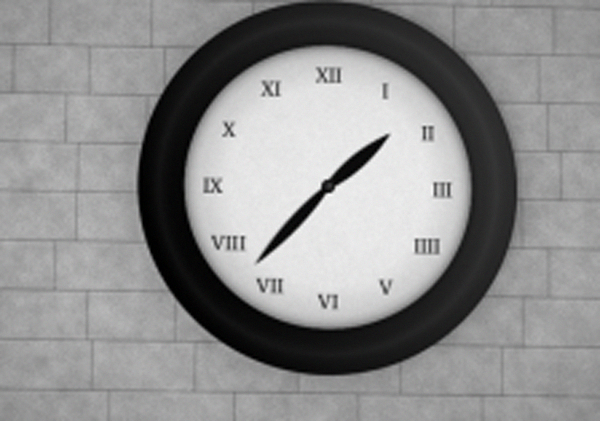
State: 1:37
